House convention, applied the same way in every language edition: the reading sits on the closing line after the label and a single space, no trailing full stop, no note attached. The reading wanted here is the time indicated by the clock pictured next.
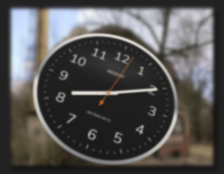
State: 8:10:02
